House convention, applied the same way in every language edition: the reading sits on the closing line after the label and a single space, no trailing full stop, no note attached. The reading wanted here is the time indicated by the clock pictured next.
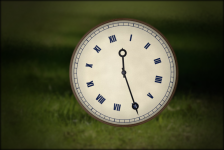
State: 12:30
